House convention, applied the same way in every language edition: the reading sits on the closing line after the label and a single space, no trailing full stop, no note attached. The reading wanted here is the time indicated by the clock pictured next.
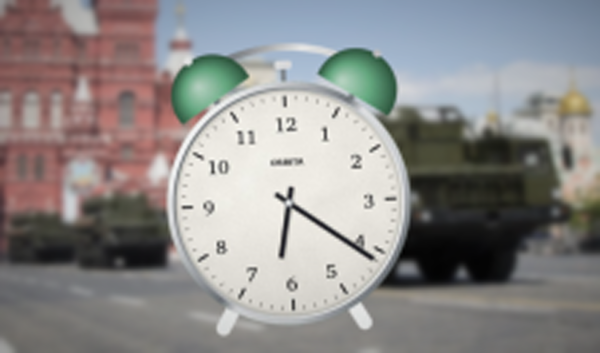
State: 6:21
